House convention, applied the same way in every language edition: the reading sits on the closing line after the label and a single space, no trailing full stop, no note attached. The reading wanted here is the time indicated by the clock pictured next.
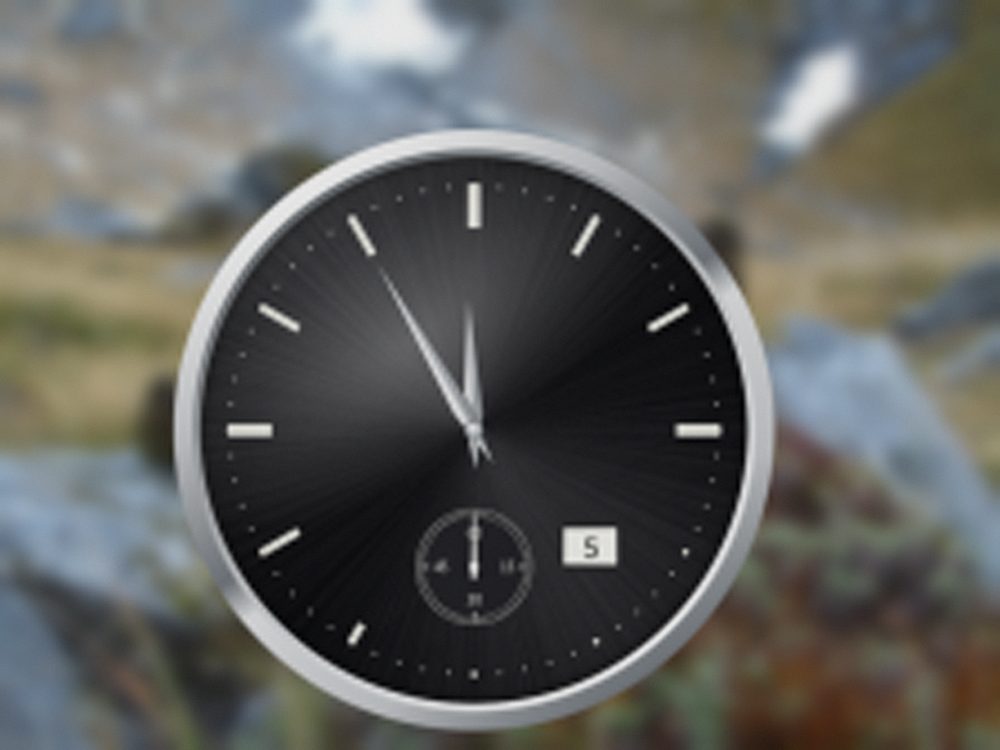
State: 11:55
